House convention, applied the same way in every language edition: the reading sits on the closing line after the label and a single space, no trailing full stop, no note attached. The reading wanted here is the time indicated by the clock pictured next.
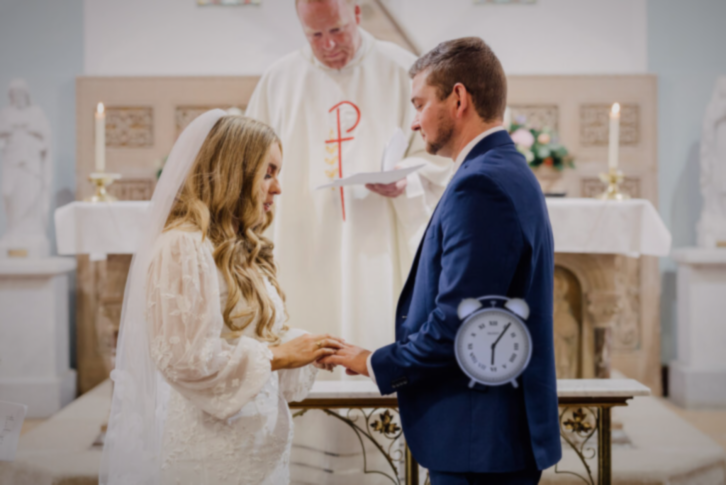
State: 6:06
